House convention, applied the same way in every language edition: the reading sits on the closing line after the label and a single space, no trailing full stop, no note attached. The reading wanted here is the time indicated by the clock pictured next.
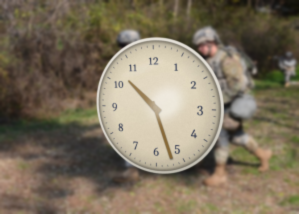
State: 10:27
